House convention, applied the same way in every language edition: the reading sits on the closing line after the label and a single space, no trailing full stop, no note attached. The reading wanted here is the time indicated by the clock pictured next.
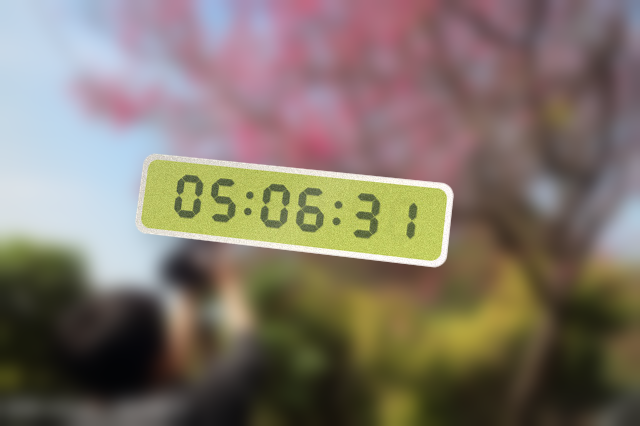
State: 5:06:31
